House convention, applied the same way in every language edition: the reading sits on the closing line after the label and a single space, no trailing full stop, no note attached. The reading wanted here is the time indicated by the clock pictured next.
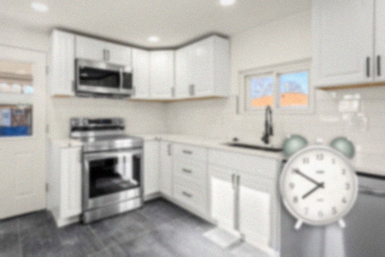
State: 7:50
